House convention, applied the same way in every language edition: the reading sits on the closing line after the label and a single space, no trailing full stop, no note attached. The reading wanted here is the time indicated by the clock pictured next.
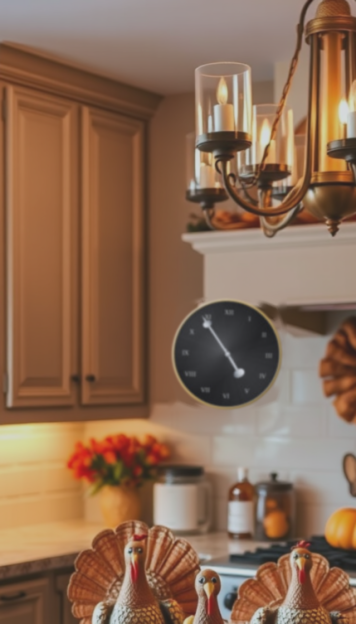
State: 4:54
